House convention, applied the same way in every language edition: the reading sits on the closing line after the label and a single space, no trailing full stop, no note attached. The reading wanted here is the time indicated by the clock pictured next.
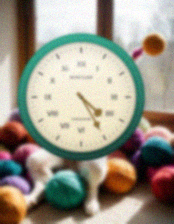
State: 4:25
